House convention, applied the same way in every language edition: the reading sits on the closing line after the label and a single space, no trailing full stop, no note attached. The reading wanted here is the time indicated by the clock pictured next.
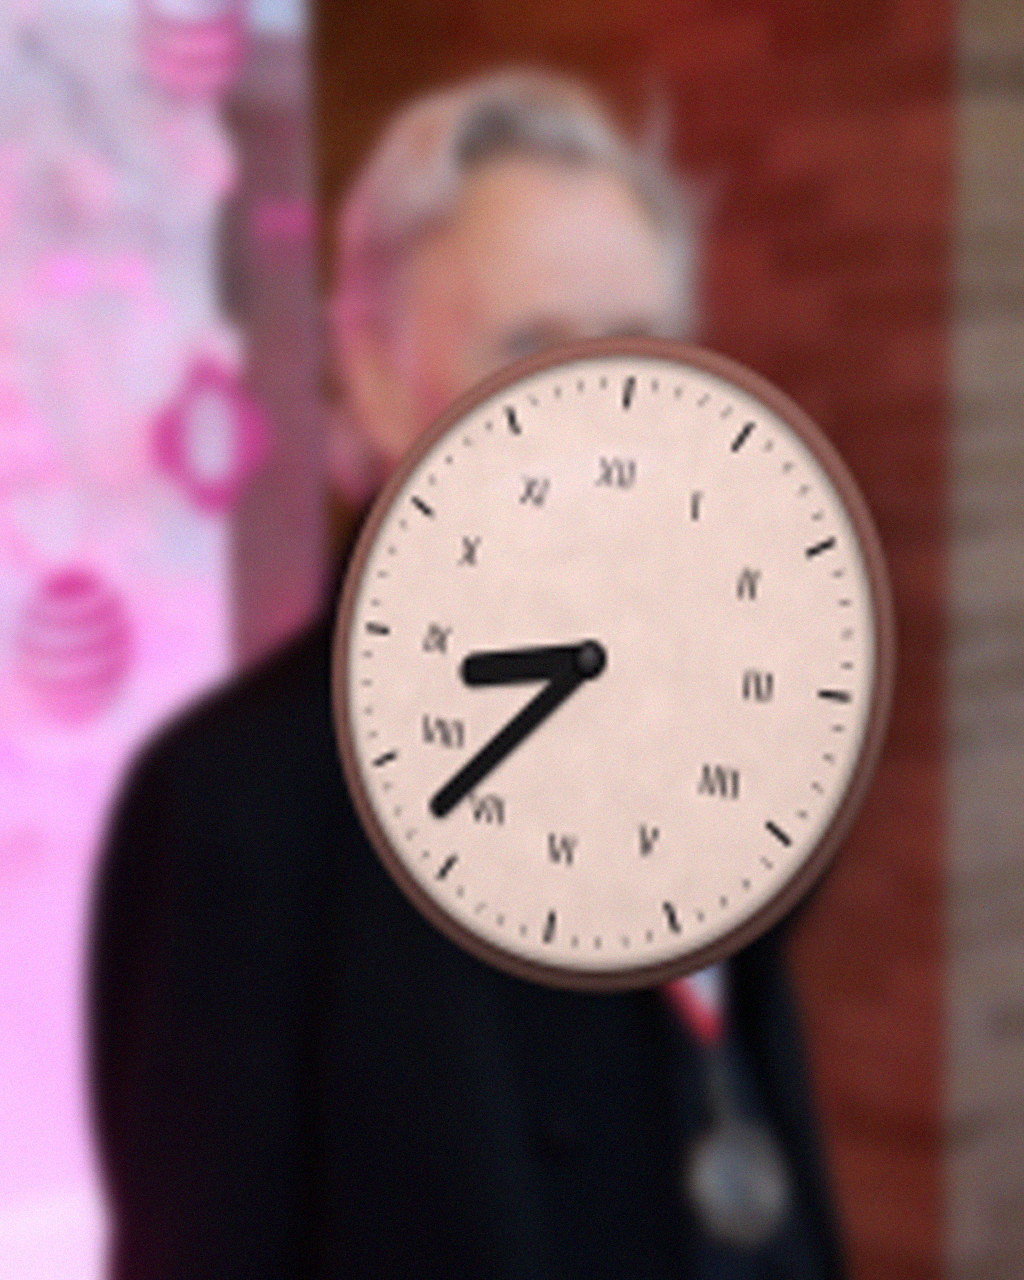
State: 8:37
